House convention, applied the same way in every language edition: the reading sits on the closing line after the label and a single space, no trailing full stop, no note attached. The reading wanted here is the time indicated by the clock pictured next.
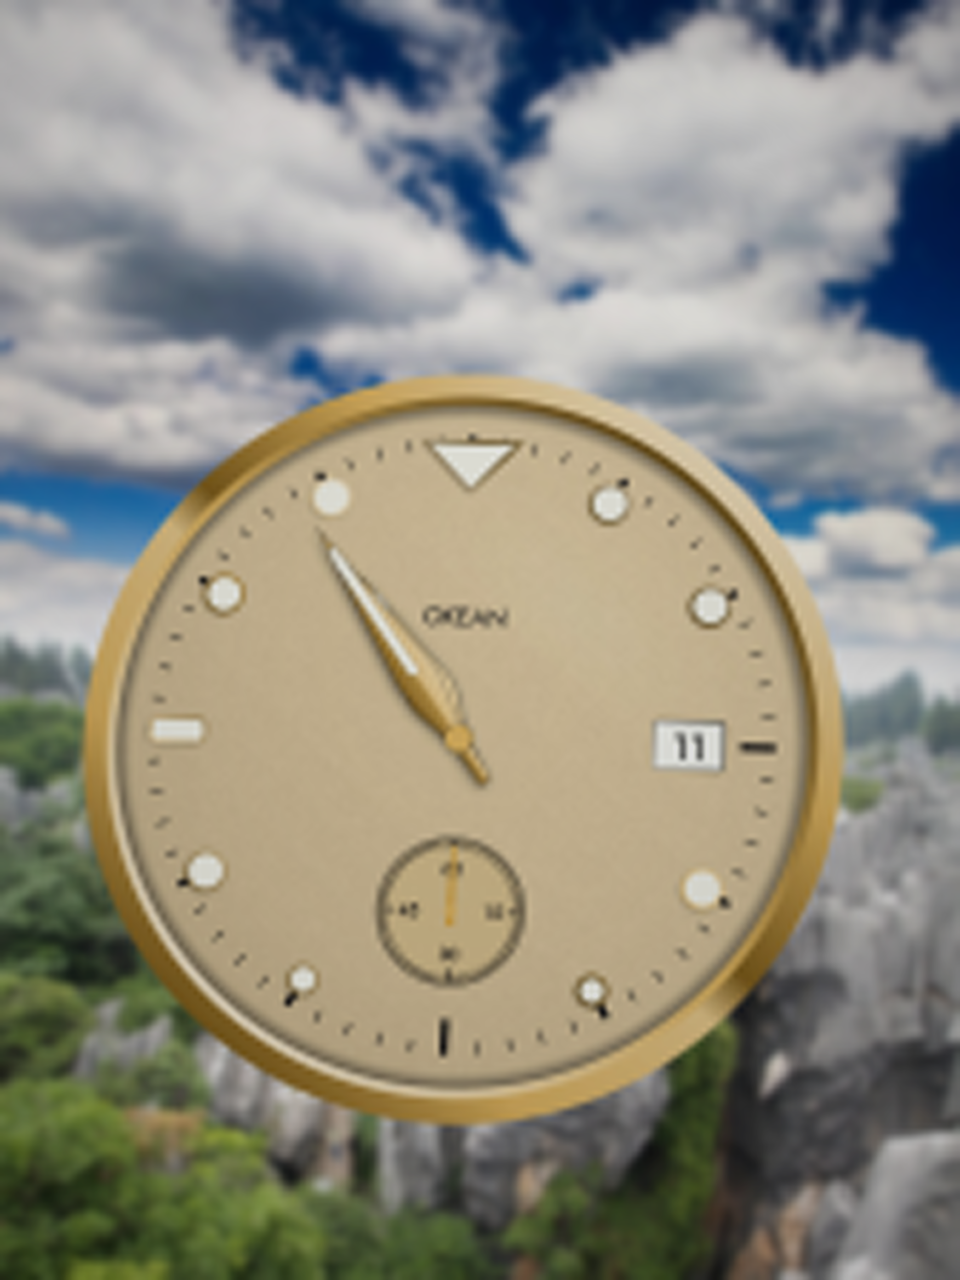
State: 10:54
